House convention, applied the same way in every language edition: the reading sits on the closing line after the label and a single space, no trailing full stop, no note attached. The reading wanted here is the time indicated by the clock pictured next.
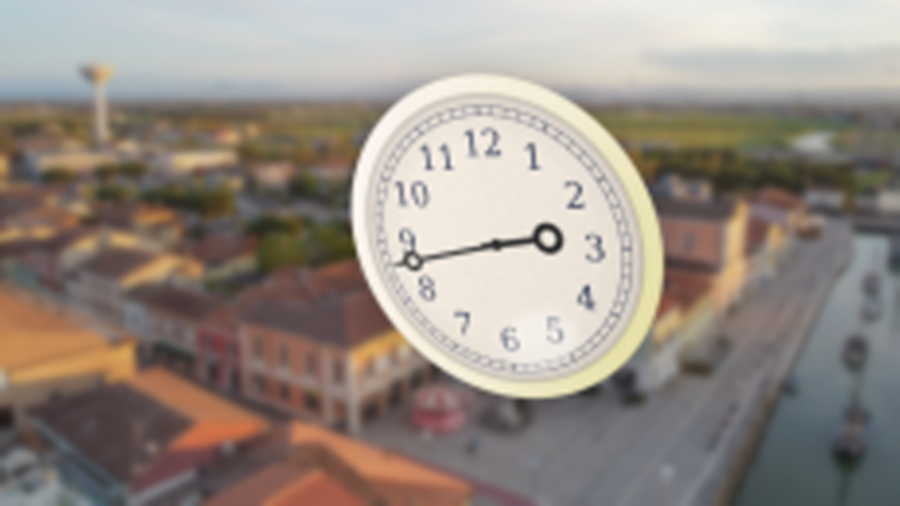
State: 2:43
